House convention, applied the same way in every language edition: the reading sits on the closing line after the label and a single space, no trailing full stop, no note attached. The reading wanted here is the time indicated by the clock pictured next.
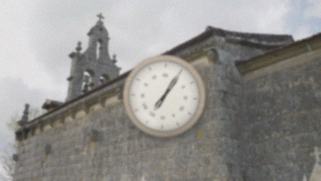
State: 7:05
